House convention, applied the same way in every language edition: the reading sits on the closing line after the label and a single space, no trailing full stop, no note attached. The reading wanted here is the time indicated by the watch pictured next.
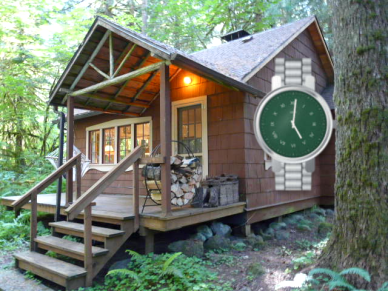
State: 5:01
